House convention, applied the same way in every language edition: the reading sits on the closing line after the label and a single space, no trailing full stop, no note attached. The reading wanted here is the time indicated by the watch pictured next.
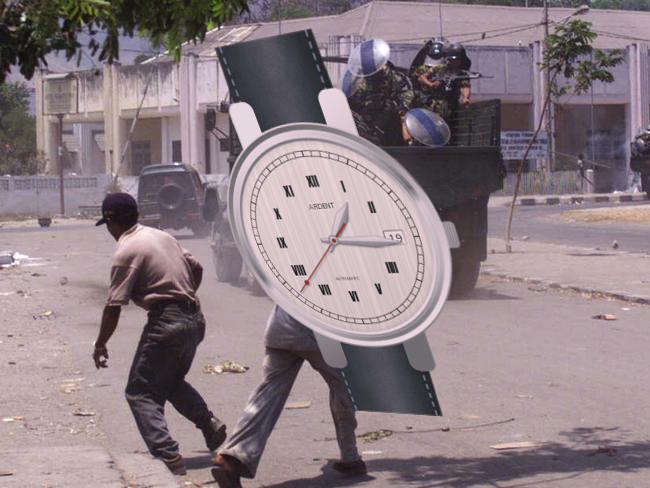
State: 1:15:38
